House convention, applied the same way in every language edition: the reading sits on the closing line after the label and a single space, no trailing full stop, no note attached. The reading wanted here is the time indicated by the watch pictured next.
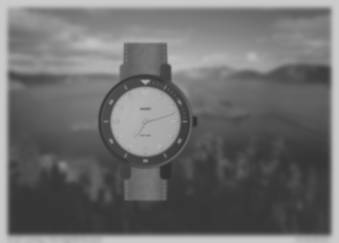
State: 7:12
